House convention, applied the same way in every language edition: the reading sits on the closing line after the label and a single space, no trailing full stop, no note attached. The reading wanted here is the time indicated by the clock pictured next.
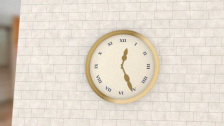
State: 12:26
